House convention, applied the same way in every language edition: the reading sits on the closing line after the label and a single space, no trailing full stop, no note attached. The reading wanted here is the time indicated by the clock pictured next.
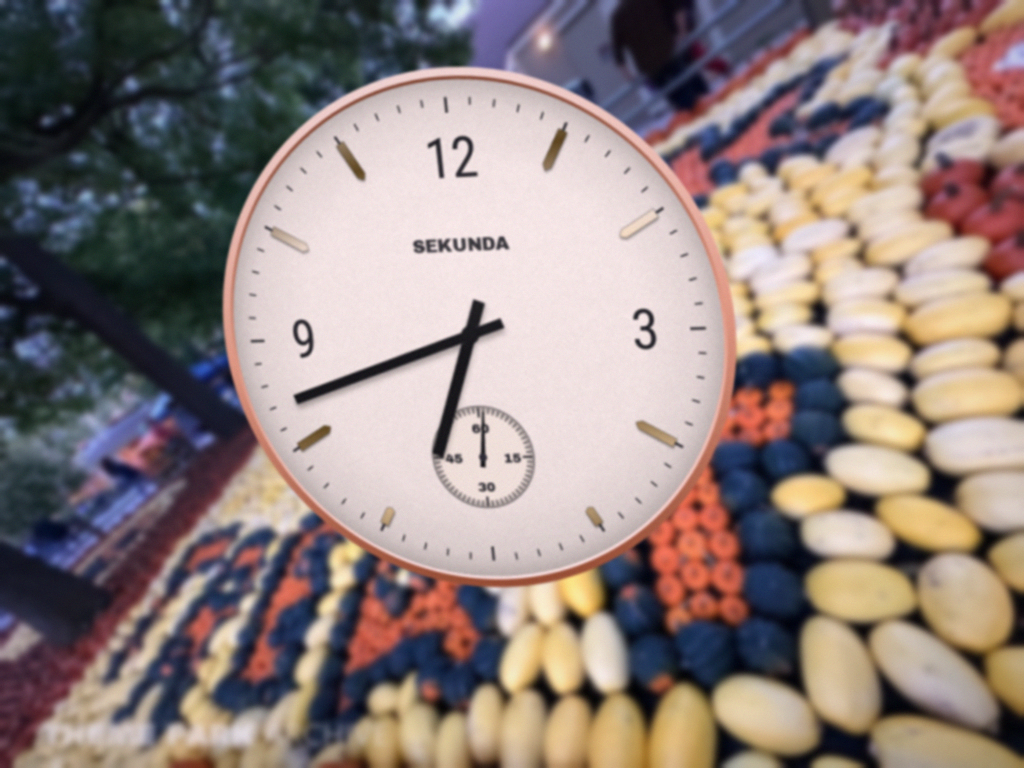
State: 6:42:01
